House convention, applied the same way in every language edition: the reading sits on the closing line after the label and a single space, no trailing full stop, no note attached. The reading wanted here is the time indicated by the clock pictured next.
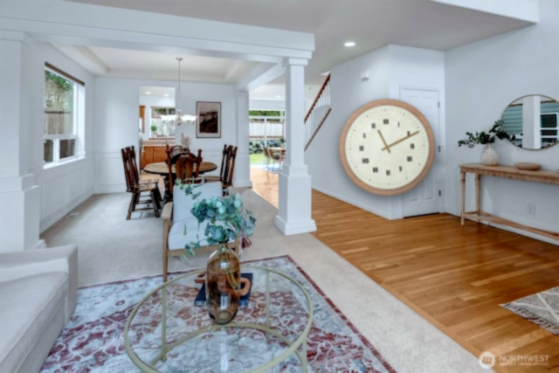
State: 11:11
